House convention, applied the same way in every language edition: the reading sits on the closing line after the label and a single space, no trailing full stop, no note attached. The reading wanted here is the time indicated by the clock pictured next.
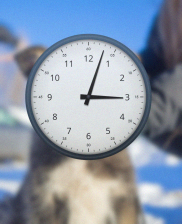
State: 3:03
